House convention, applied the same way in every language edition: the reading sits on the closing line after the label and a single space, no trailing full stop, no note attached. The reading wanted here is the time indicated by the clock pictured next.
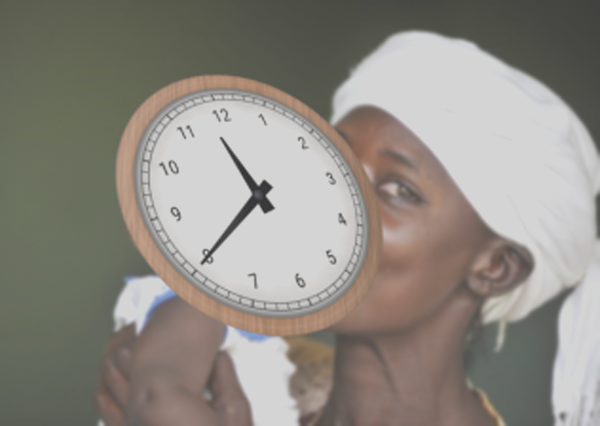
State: 11:40
